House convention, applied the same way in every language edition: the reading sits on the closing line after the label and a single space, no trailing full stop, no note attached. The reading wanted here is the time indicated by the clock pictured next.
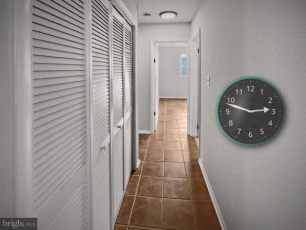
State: 2:48
